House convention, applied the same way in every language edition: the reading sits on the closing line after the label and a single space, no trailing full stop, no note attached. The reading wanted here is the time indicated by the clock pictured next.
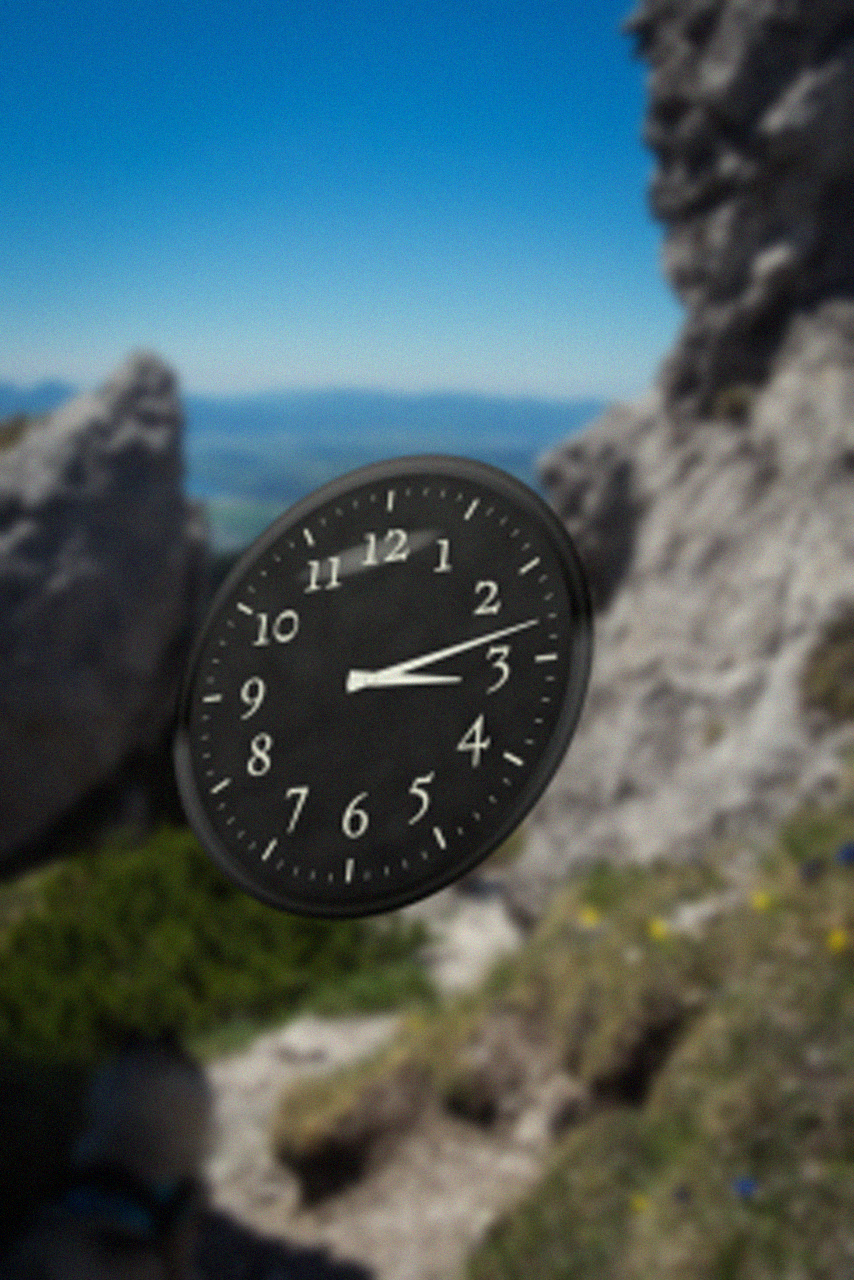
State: 3:13
